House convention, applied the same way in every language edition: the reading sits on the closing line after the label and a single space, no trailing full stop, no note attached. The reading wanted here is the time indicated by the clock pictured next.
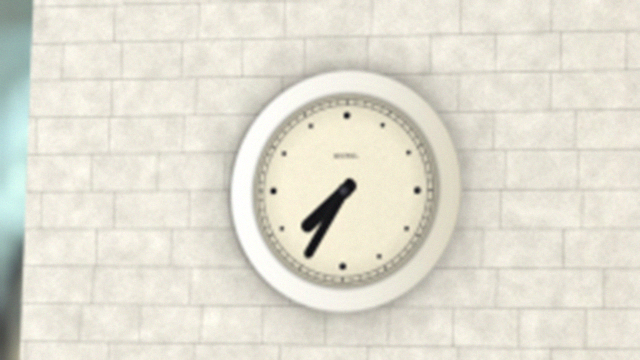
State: 7:35
